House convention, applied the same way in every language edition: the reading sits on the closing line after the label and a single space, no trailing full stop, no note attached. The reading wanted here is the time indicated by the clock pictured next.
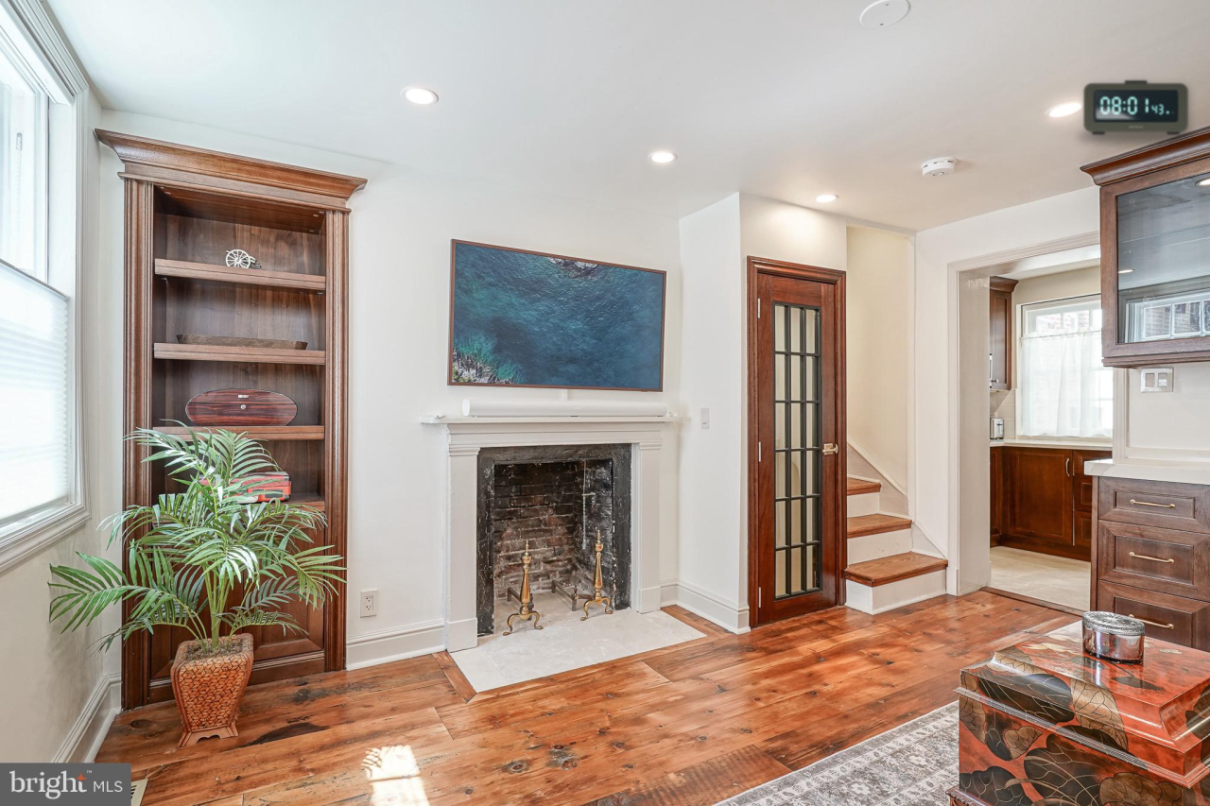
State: 8:01
